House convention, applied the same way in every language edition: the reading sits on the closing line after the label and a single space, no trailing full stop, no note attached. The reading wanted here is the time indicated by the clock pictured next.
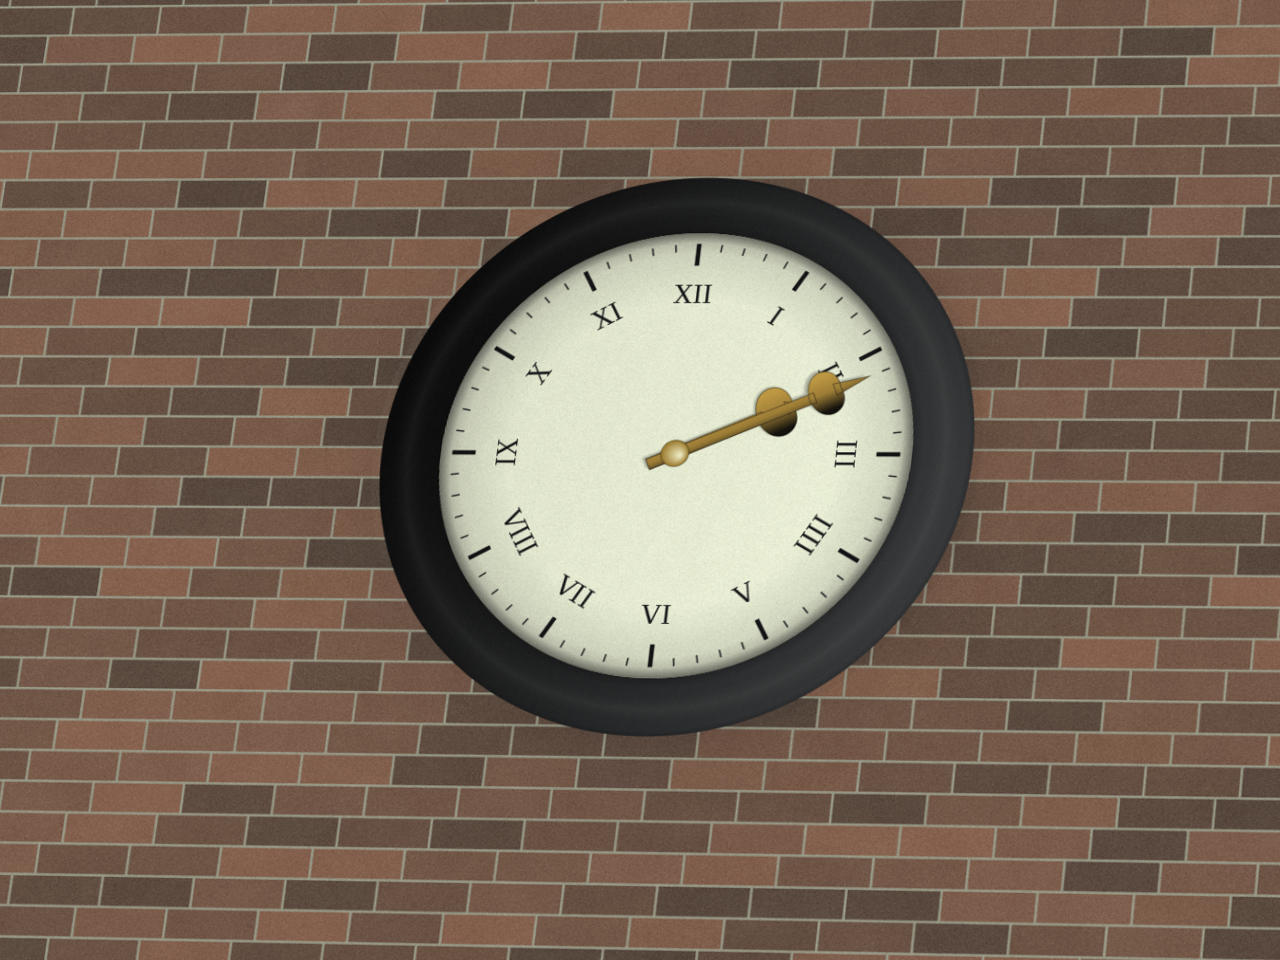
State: 2:11
